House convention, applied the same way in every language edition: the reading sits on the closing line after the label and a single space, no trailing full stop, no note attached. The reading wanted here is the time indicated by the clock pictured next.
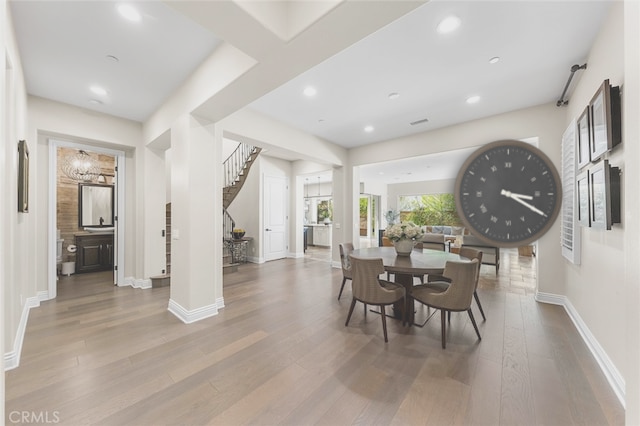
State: 3:20
